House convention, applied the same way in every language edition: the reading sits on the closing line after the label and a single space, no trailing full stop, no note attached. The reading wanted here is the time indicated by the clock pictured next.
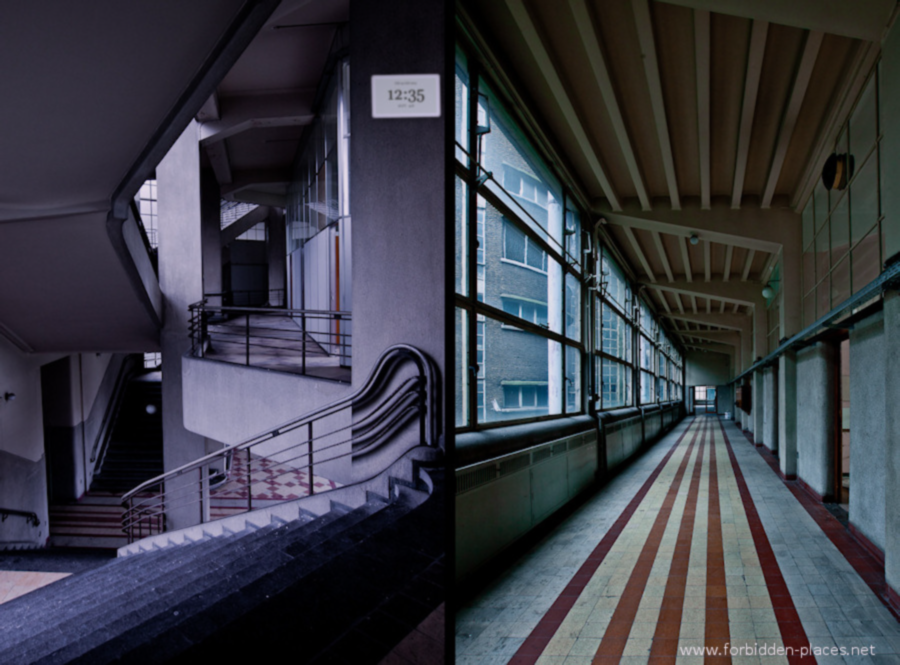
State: 12:35
